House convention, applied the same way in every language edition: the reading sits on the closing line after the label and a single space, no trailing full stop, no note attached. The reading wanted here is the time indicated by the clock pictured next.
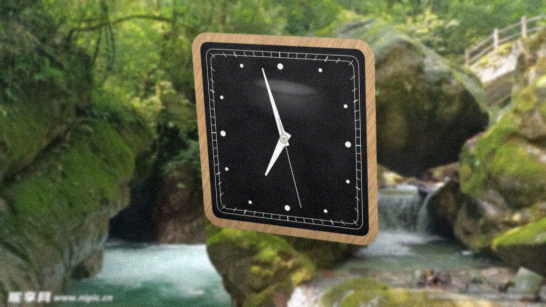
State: 6:57:28
